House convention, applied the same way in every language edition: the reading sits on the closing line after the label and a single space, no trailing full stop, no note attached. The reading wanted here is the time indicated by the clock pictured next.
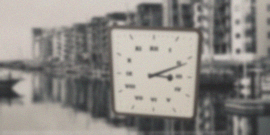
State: 3:11
